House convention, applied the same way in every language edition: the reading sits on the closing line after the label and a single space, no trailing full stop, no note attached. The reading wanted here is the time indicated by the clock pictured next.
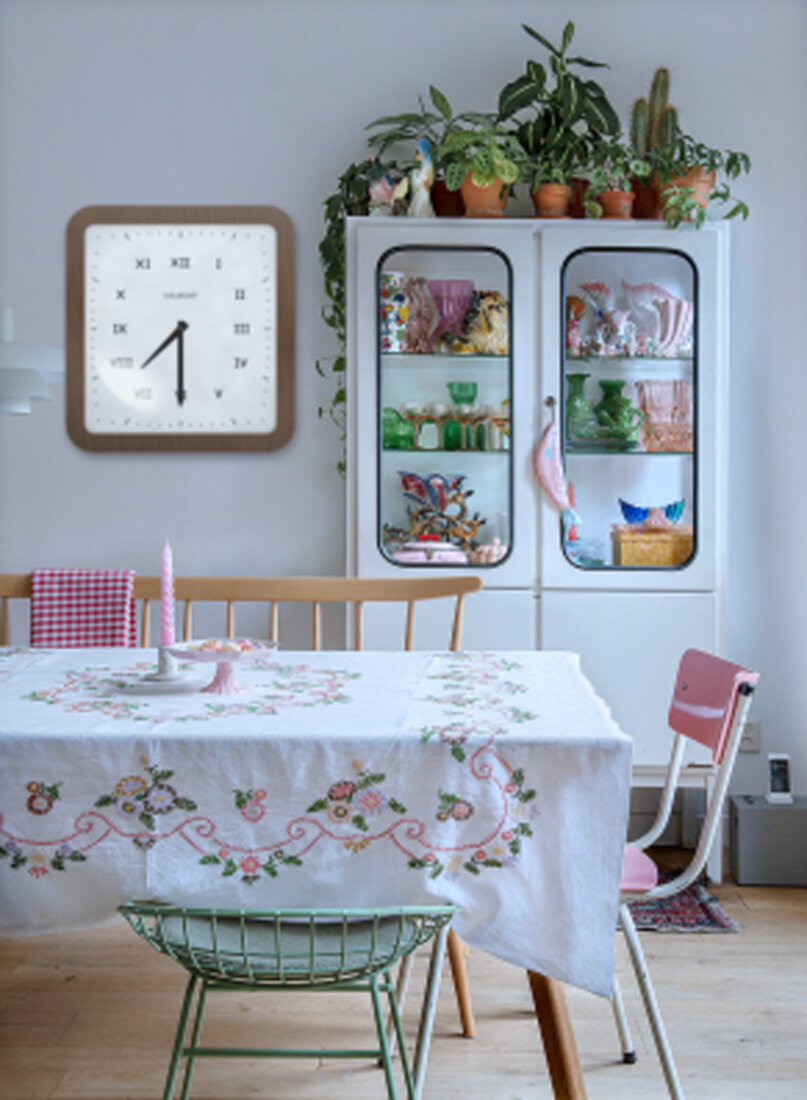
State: 7:30
